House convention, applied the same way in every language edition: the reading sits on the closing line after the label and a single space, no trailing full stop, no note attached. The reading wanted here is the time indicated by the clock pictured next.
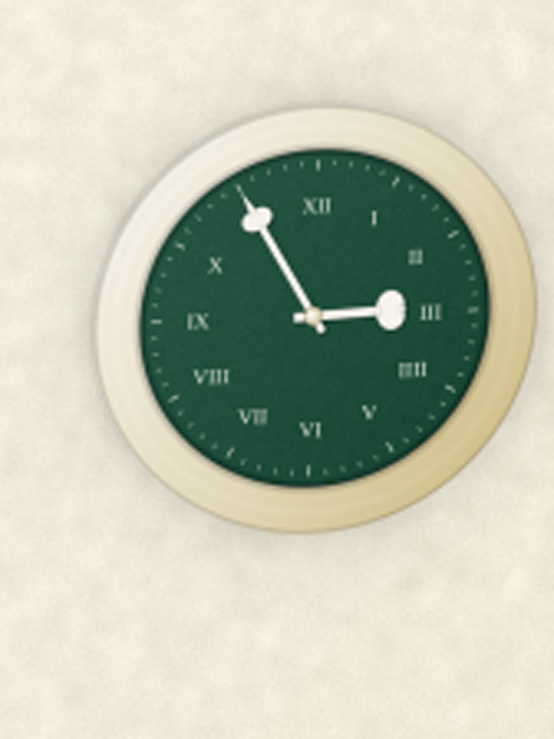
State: 2:55
